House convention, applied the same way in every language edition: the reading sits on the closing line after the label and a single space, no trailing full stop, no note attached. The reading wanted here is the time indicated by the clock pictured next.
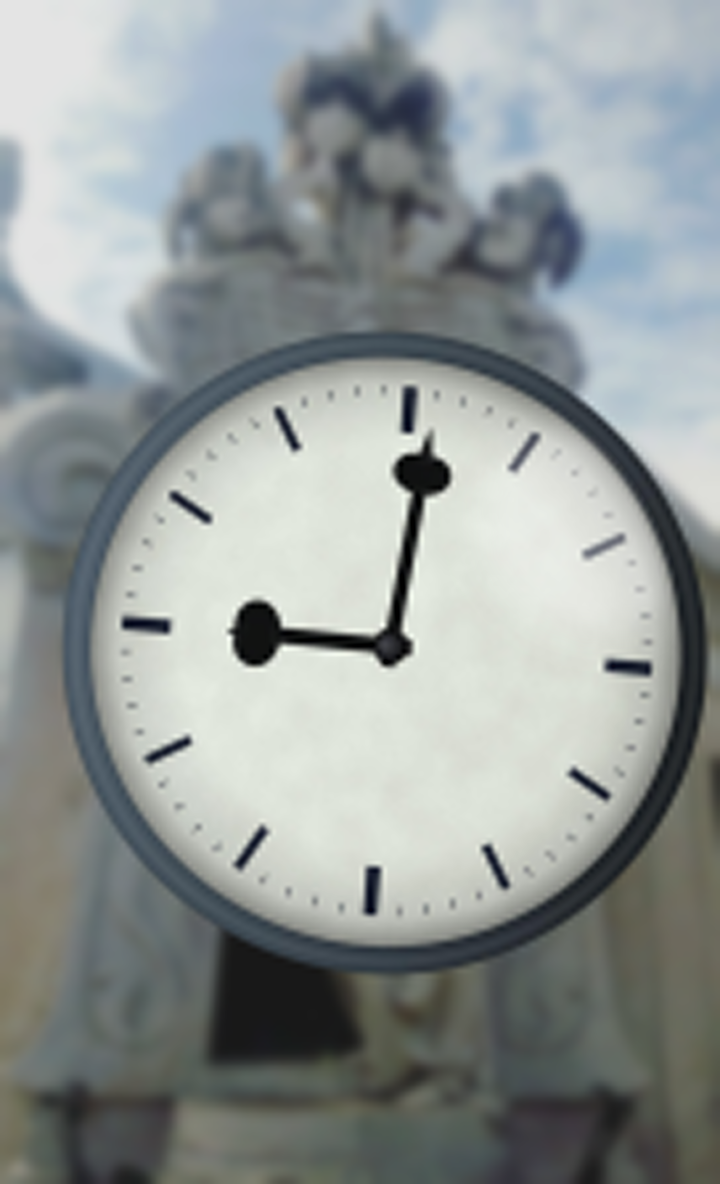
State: 9:01
